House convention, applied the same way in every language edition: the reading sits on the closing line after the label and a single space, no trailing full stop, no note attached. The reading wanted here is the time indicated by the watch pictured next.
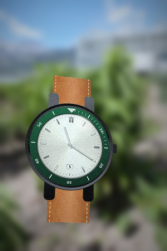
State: 11:20
